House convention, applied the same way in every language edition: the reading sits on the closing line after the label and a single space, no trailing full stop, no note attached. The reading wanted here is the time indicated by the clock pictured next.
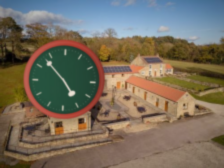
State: 4:53
